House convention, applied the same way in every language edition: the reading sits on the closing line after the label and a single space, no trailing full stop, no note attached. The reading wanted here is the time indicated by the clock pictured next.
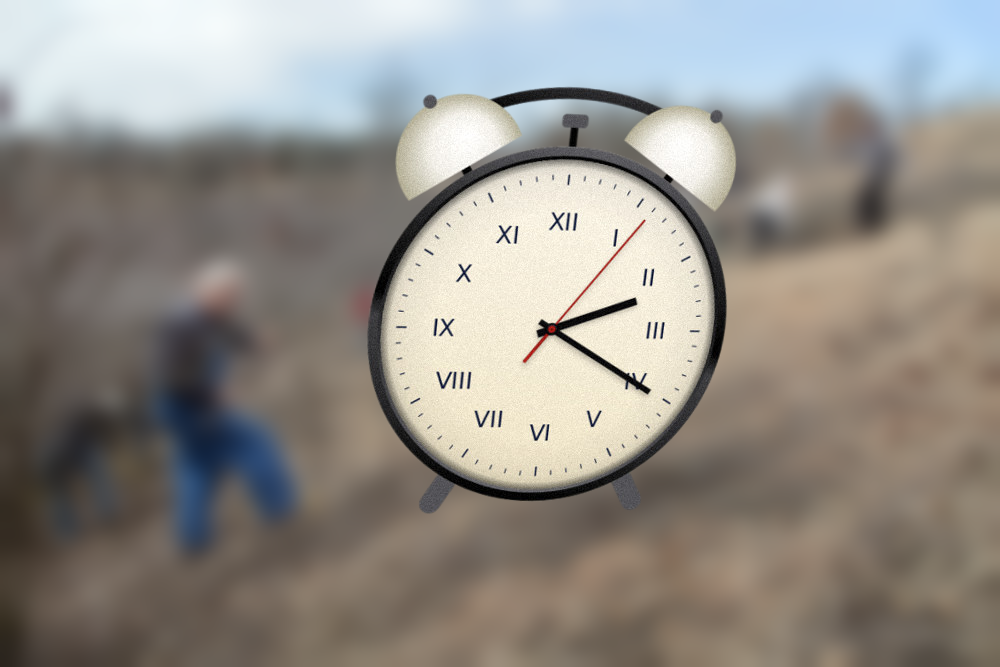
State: 2:20:06
